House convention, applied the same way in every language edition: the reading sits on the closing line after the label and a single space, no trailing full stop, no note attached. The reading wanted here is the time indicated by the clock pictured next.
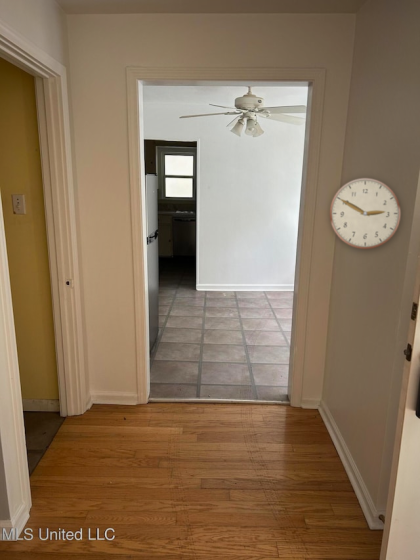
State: 2:50
